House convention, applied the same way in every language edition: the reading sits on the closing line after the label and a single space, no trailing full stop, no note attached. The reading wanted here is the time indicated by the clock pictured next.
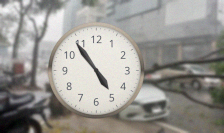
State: 4:54
